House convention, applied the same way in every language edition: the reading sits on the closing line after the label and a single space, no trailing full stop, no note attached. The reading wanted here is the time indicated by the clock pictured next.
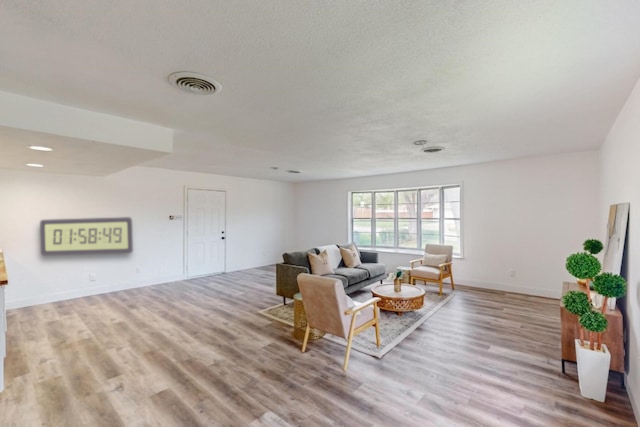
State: 1:58:49
